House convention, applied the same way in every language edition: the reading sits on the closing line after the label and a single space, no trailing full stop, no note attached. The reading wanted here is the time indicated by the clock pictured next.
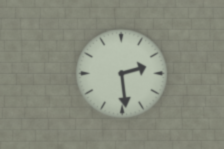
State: 2:29
